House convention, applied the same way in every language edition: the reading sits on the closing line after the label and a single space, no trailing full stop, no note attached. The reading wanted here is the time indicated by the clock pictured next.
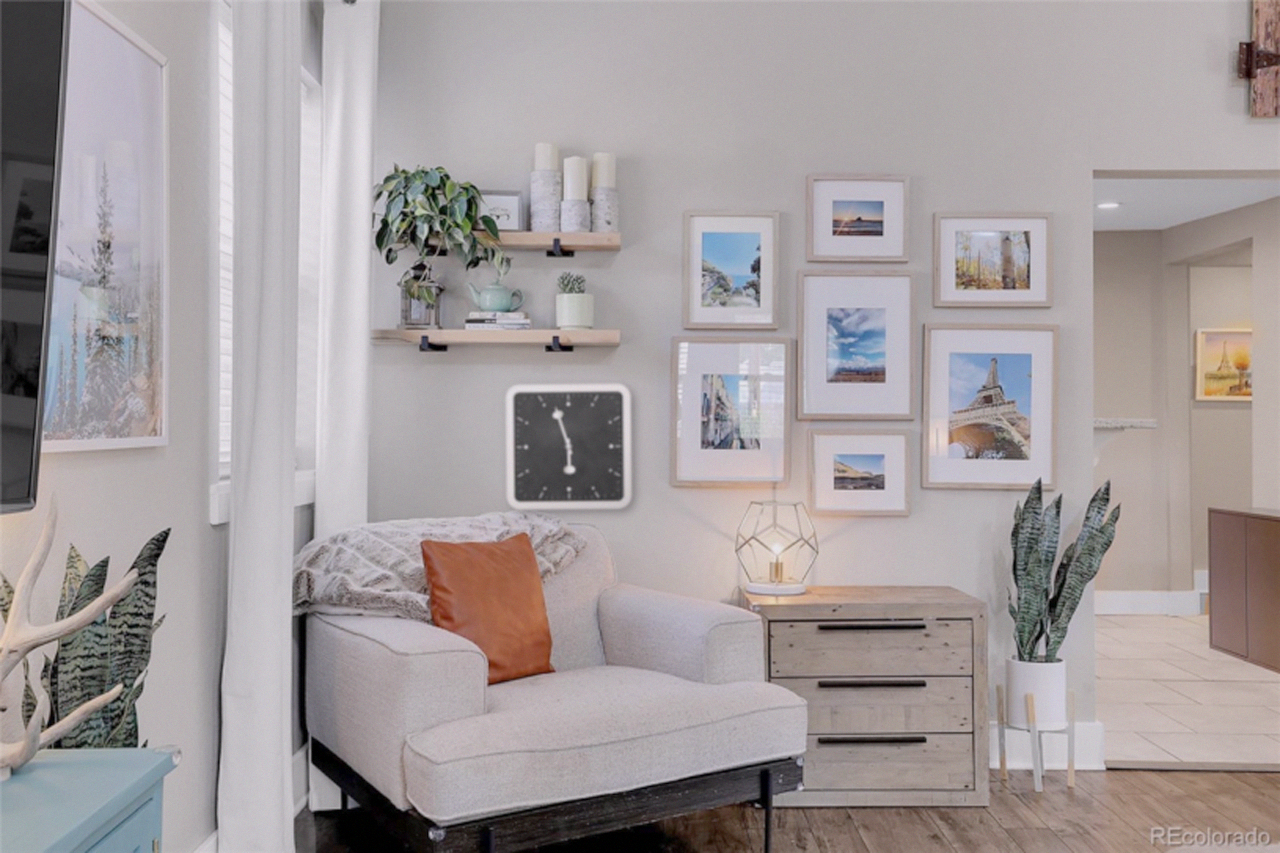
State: 5:57
